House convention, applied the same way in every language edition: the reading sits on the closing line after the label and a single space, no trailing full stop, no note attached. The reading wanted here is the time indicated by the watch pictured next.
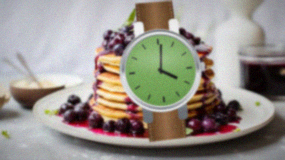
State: 4:01
